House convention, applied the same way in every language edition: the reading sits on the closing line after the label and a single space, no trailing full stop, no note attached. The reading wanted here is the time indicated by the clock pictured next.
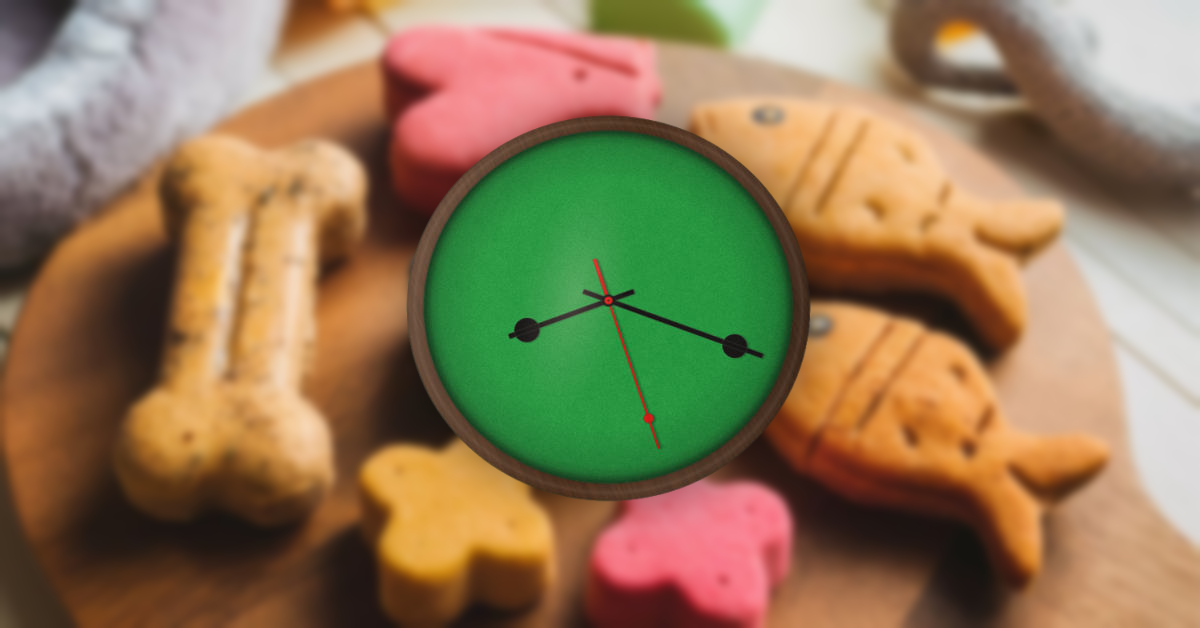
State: 8:18:27
